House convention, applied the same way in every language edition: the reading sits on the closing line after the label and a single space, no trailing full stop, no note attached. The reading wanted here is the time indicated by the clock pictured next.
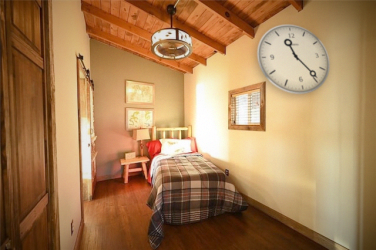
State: 11:24
